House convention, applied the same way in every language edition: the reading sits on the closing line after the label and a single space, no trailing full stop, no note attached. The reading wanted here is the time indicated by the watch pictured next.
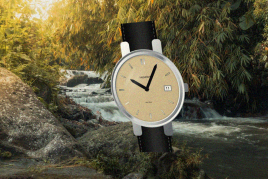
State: 10:05
